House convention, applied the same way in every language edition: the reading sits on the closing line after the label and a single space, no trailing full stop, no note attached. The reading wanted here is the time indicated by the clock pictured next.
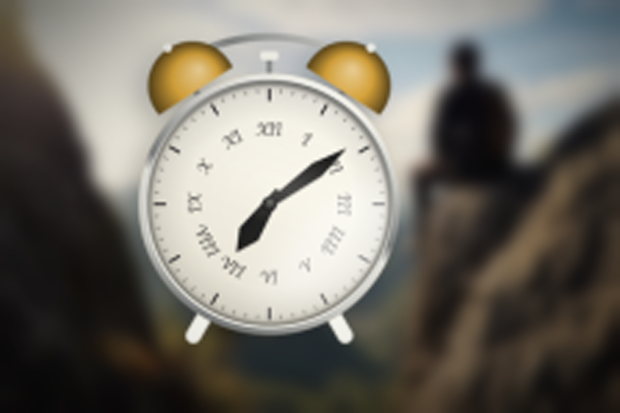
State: 7:09
